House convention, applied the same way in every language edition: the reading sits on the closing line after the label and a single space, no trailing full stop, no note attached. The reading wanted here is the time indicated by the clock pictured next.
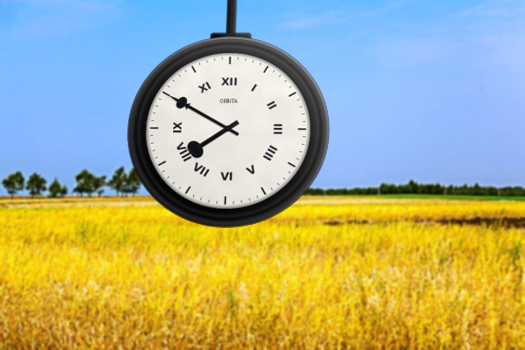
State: 7:50
